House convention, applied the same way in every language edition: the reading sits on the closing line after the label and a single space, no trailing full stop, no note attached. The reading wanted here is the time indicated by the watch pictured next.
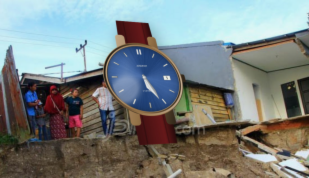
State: 5:26
